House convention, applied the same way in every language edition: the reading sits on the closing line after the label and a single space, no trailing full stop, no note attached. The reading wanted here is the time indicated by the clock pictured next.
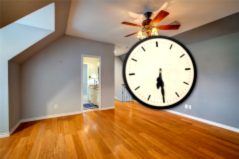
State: 6:30
